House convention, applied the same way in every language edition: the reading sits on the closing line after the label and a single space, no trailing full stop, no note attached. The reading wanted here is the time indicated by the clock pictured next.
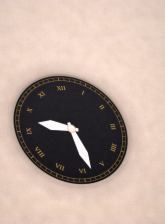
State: 9:28
